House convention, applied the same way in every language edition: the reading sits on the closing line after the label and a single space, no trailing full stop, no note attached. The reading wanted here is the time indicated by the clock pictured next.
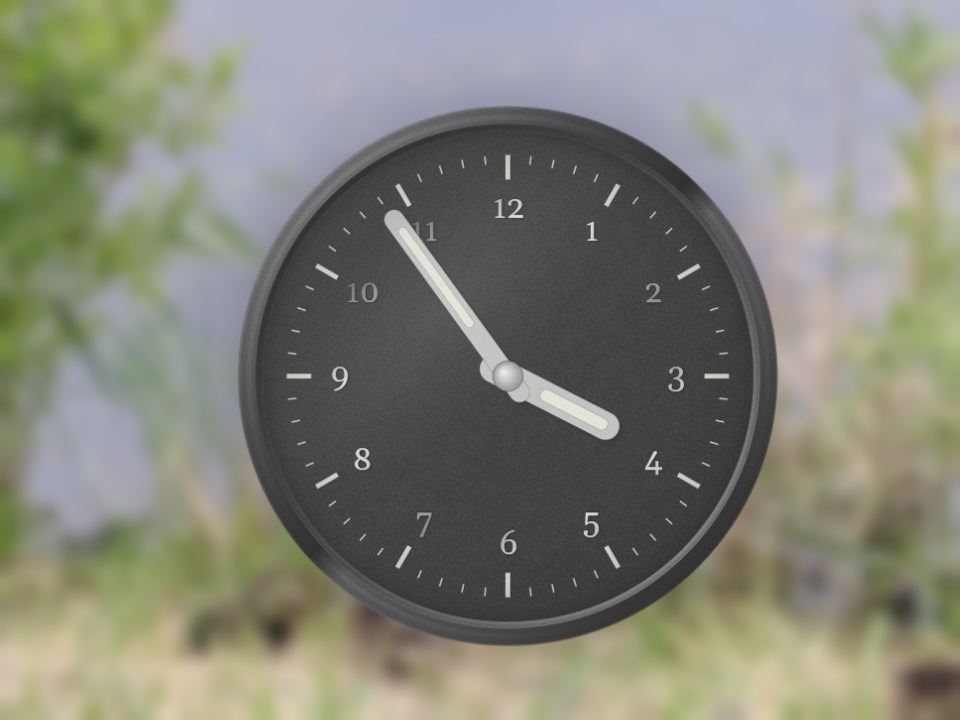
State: 3:54
